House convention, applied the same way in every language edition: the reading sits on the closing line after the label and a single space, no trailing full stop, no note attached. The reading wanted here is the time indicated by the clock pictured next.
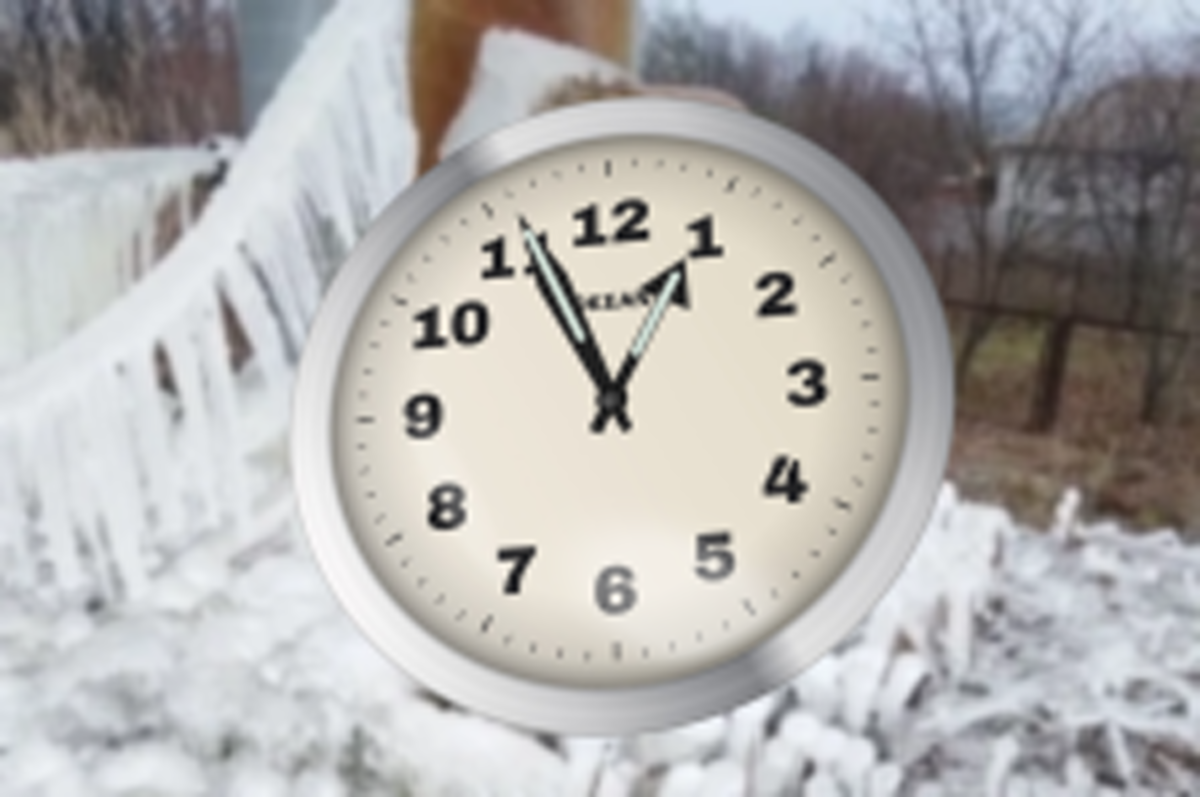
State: 12:56
